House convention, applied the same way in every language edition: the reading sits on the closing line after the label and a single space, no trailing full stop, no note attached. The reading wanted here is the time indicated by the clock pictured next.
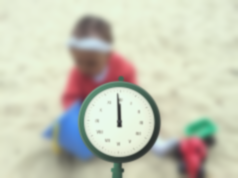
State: 11:59
